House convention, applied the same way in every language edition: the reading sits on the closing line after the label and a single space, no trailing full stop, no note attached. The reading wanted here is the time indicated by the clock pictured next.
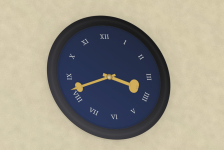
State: 3:42
